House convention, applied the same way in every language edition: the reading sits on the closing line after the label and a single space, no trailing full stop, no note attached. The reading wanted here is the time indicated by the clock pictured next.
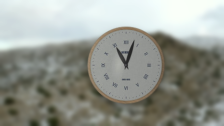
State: 11:03
